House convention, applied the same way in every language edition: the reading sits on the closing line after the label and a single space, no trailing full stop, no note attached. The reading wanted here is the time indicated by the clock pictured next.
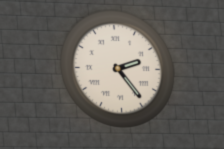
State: 2:24
